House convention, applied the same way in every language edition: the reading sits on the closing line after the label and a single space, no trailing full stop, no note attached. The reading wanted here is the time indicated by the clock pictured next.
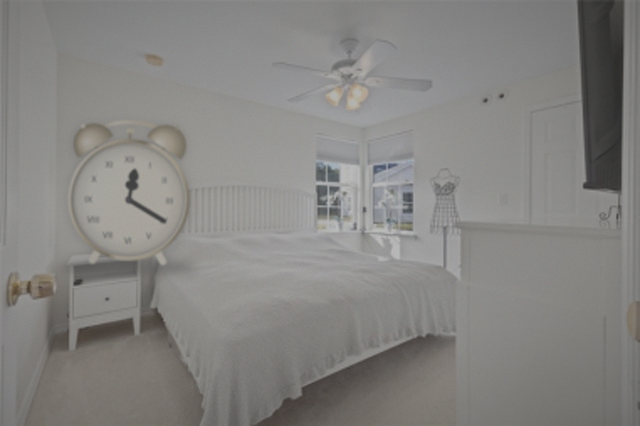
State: 12:20
